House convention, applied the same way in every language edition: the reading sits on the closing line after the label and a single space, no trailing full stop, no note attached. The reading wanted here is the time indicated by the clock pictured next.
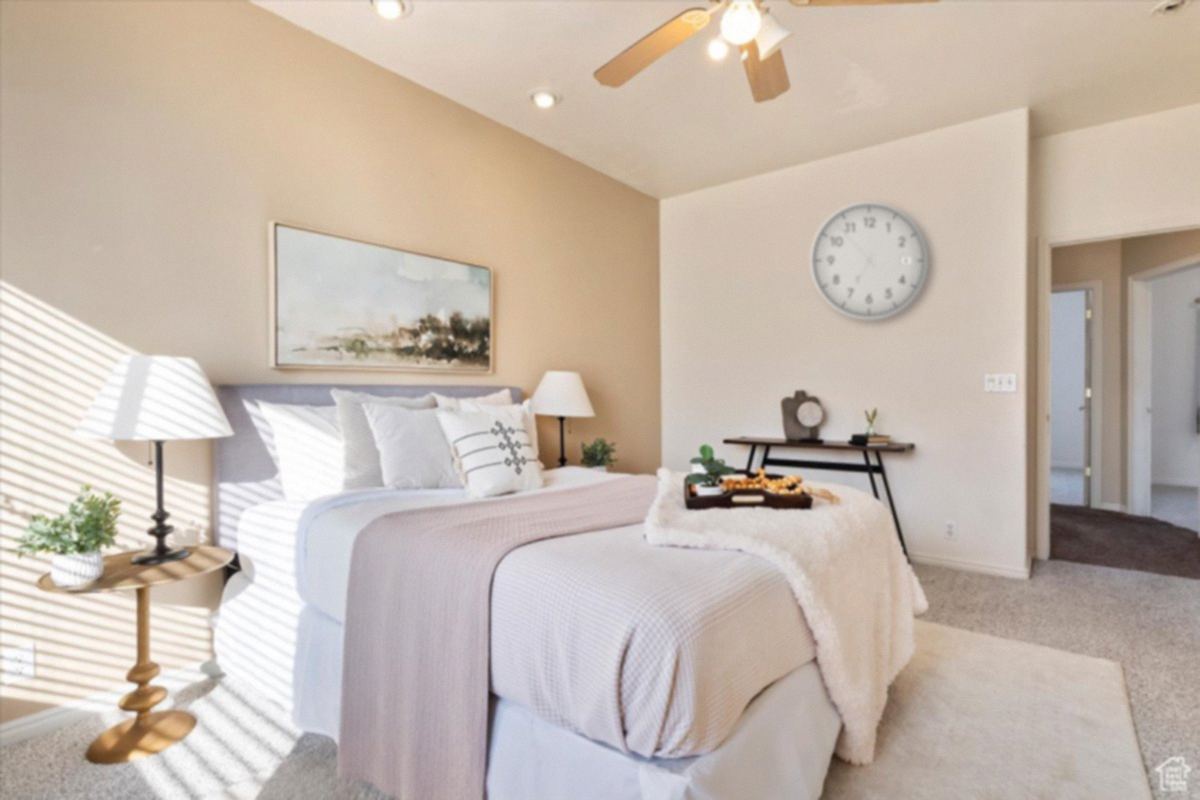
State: 6:53
